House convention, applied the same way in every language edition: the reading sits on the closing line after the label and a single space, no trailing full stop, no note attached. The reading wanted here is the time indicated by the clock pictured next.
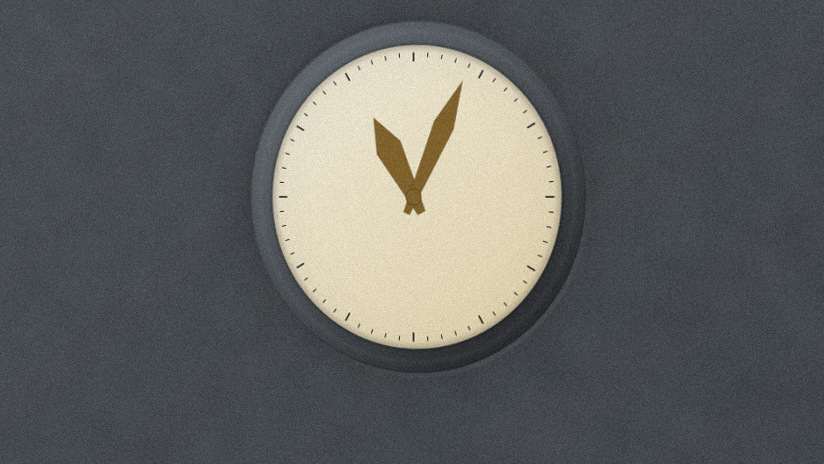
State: 11:04
